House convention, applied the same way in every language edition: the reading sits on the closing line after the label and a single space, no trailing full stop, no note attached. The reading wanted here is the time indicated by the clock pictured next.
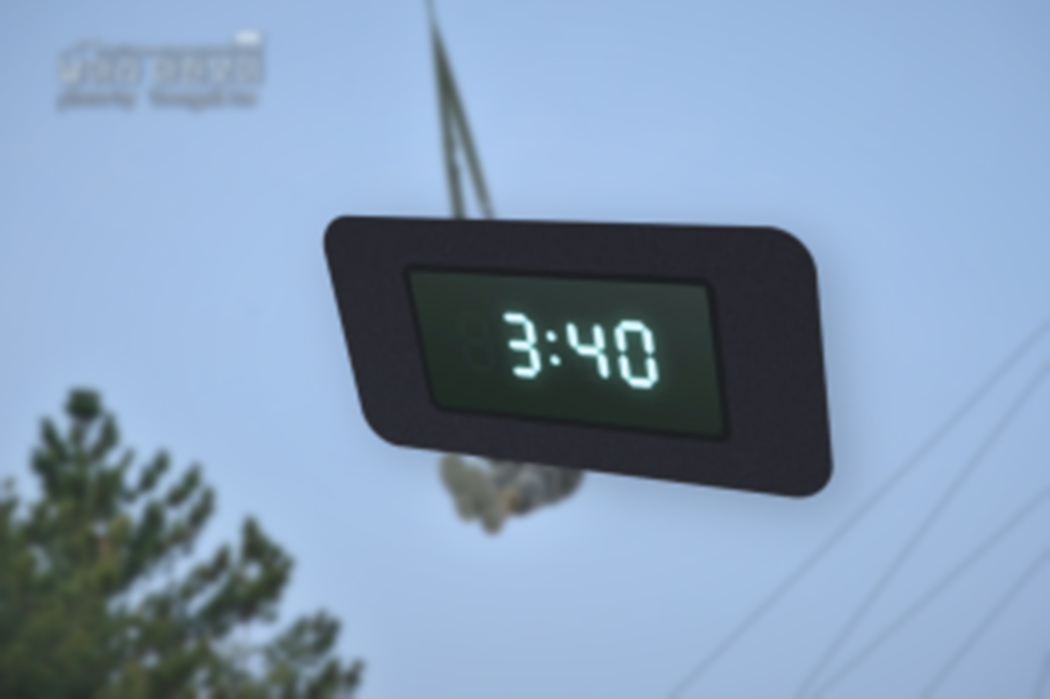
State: 3:40
